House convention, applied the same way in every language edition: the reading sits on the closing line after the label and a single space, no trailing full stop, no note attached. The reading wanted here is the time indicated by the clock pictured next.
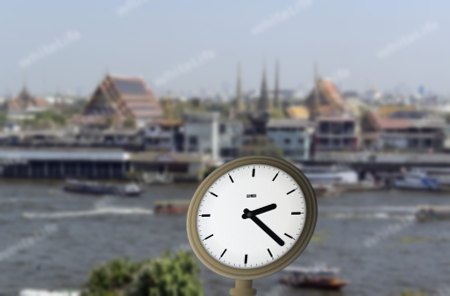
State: 2:22
